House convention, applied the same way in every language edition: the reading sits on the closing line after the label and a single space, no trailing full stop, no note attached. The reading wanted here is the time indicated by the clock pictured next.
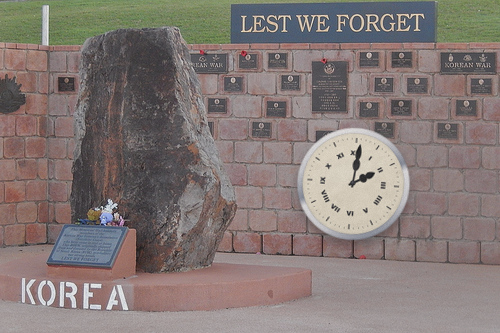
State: 2:01
